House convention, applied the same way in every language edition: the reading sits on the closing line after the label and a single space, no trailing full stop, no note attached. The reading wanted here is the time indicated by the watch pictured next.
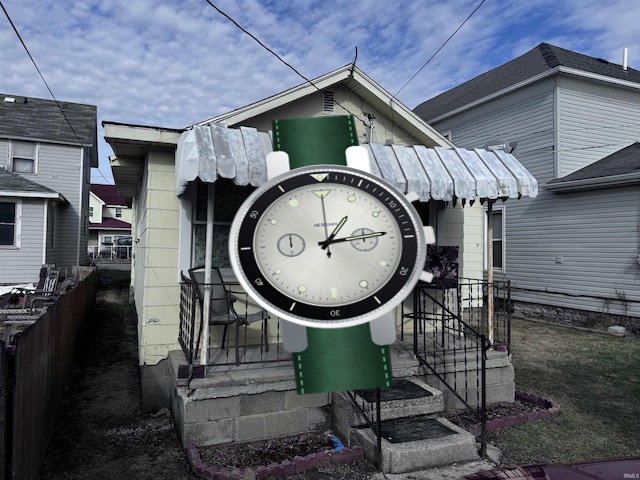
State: 1:14
